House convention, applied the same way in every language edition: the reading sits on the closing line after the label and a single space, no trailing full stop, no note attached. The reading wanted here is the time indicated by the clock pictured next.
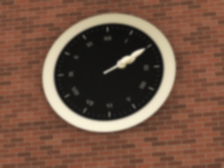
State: 2:10
